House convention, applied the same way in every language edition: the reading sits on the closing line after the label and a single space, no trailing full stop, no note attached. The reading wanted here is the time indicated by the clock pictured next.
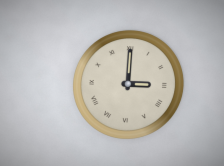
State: 3:00
